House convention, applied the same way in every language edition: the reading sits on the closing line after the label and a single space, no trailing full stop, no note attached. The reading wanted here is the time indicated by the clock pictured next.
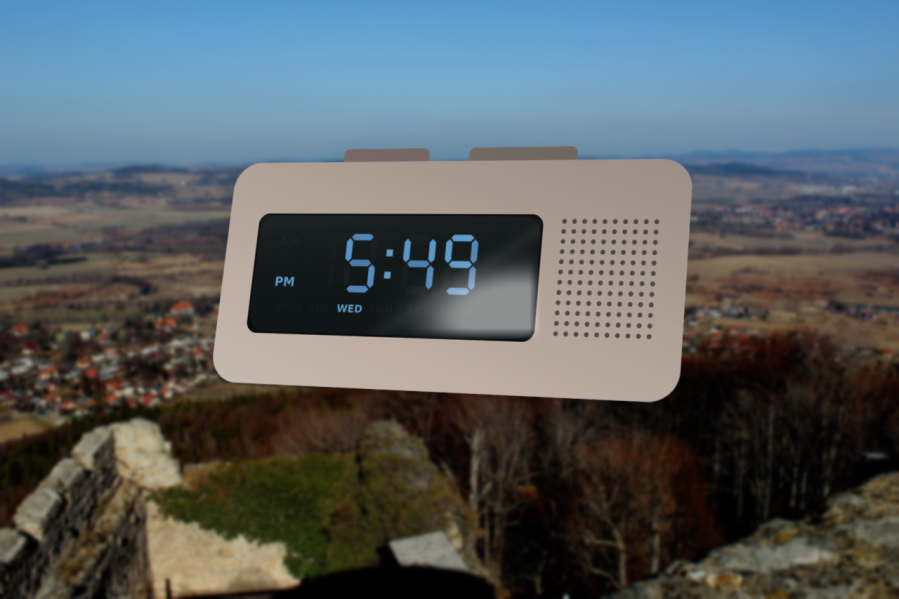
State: 5:49
